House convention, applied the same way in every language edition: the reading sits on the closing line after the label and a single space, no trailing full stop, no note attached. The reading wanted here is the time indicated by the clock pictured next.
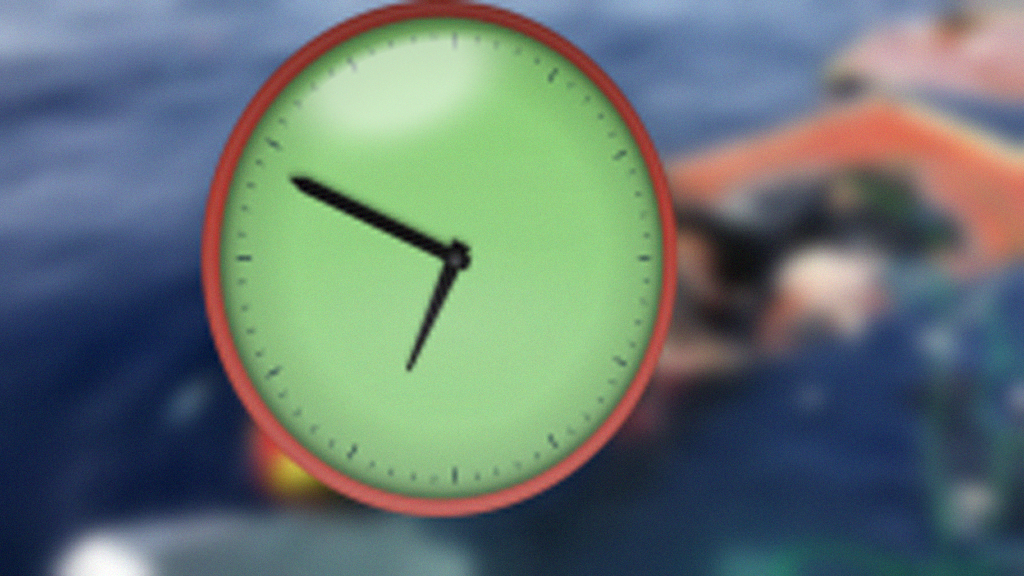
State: 6:49
